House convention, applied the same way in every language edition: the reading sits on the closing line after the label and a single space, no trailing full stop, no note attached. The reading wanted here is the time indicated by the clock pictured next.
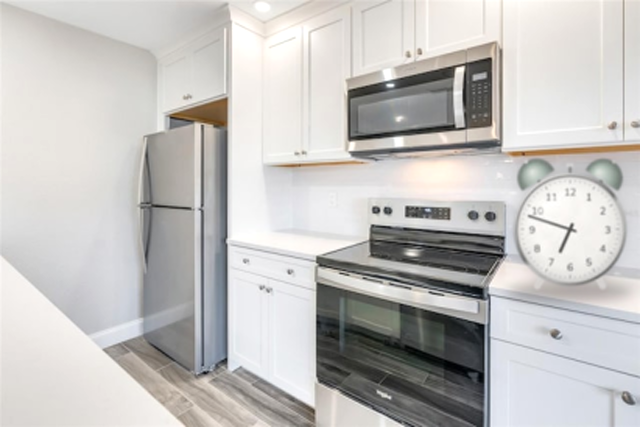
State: 6:48
